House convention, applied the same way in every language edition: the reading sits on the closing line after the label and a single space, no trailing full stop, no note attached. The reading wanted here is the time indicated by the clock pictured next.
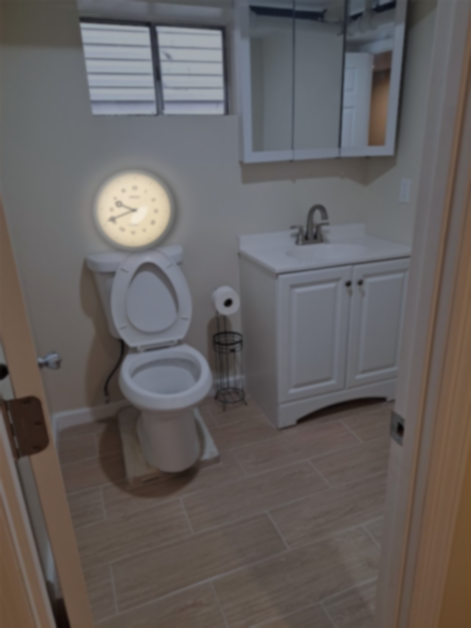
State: 9:41
